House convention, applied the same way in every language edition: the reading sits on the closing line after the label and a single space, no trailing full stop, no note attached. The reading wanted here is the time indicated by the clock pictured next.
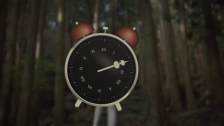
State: 2:11
